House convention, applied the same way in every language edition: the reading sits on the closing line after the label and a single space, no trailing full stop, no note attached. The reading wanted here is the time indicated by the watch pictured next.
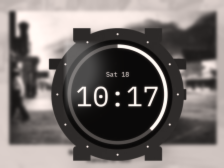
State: 10:17
